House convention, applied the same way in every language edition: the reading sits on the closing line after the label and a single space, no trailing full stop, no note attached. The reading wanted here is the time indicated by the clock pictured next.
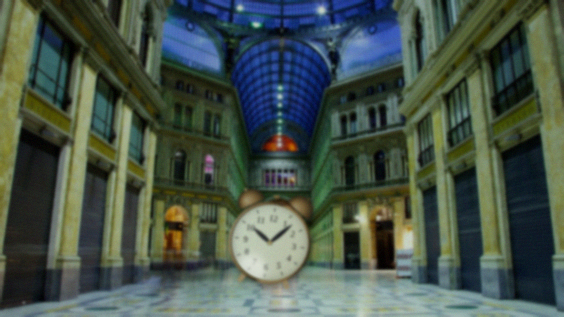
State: 10:07
